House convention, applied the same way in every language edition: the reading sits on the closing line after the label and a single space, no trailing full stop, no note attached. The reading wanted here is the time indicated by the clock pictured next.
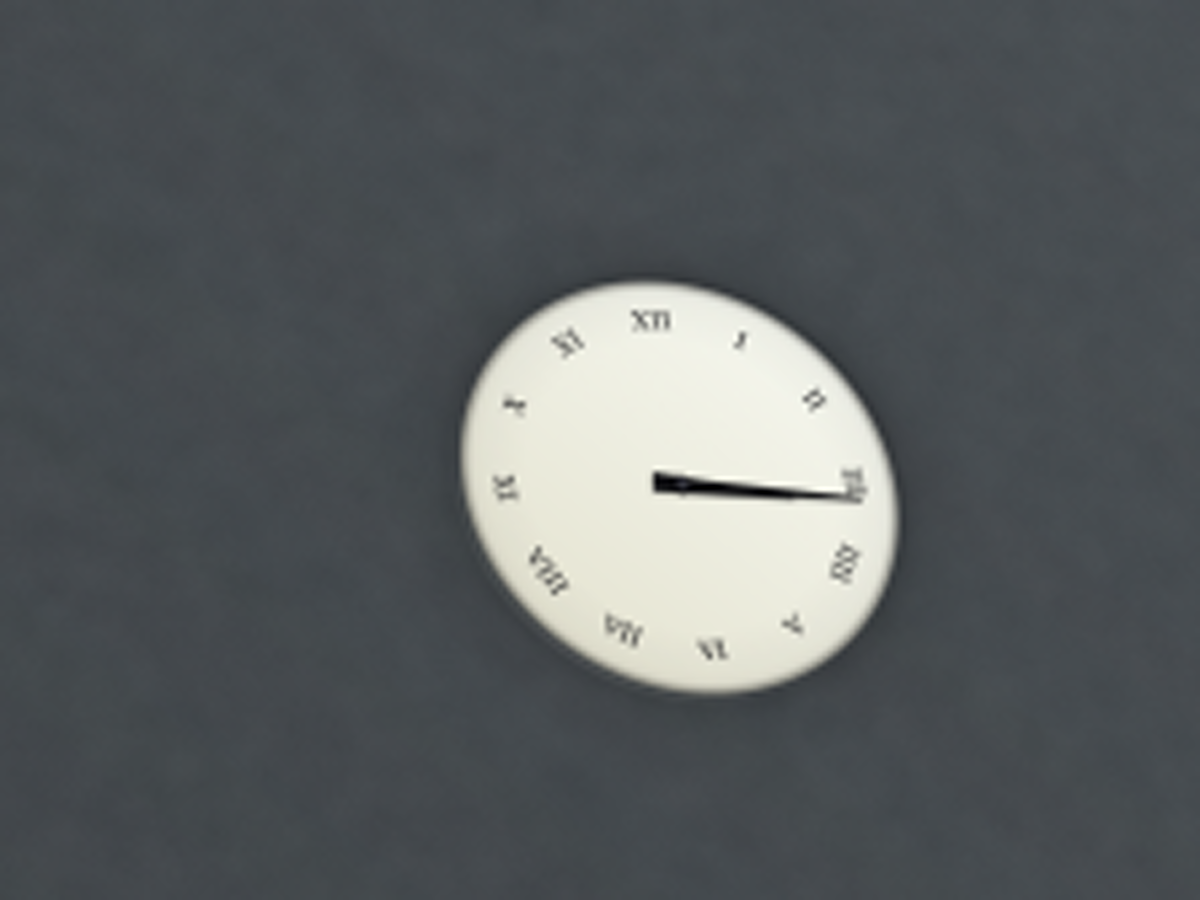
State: 3:16
